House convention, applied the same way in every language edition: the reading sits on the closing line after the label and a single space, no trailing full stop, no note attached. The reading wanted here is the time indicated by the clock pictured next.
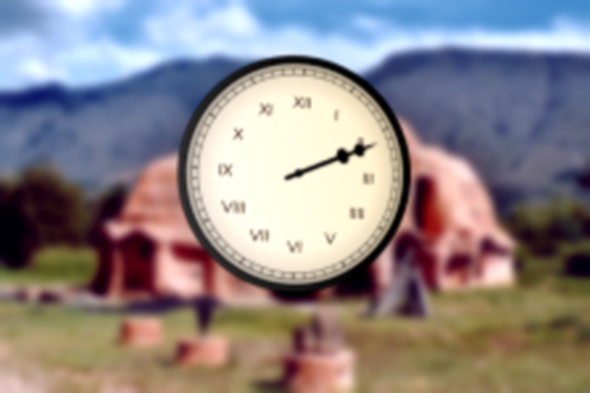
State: 2:11
